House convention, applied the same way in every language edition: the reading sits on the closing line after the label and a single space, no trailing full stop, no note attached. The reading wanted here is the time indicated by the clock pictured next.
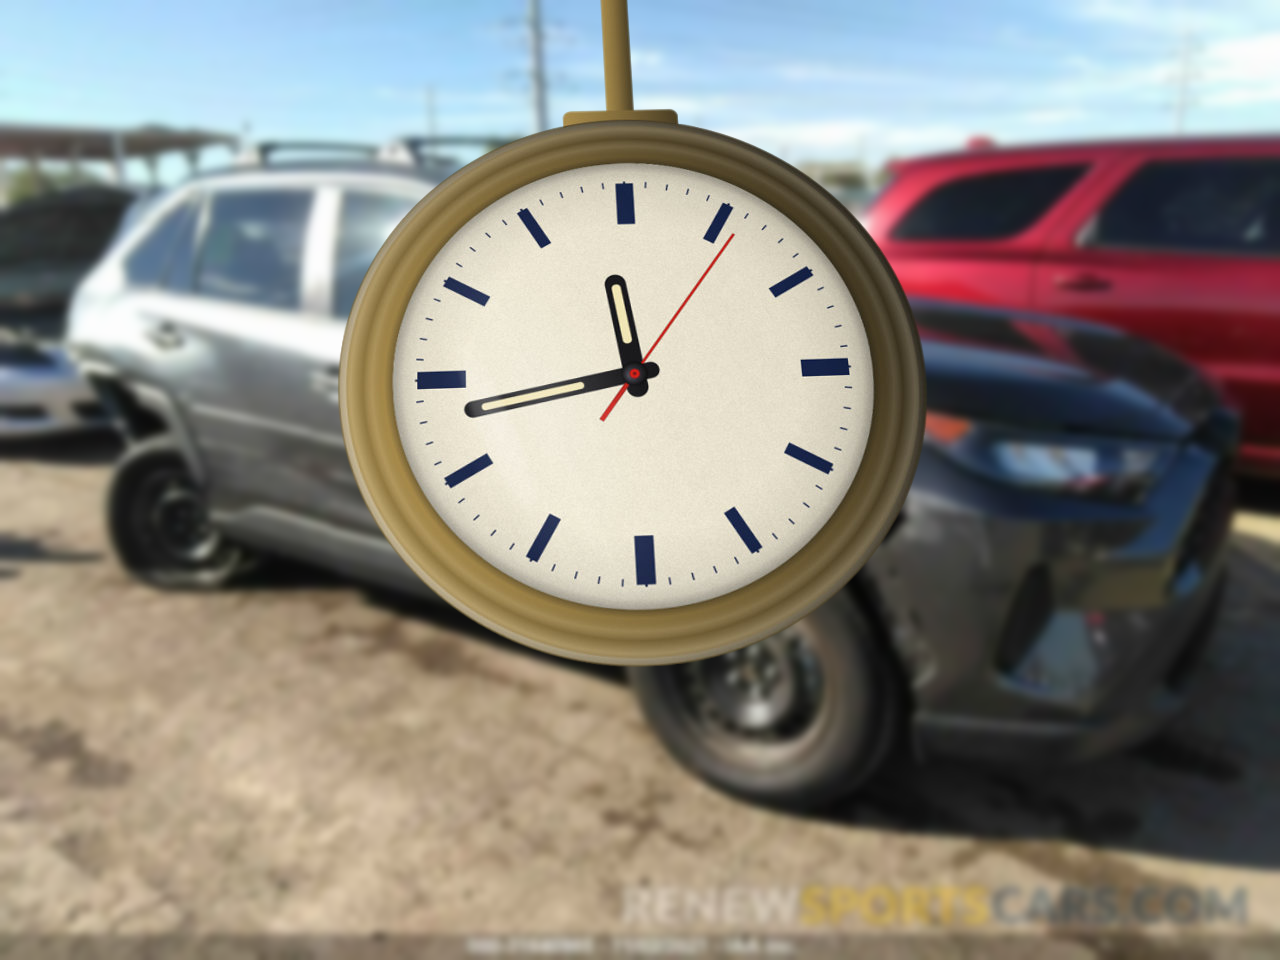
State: 11:43:06
